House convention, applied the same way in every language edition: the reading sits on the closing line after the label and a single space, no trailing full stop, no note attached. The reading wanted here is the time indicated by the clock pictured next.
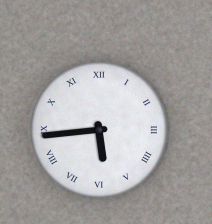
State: 5:44
